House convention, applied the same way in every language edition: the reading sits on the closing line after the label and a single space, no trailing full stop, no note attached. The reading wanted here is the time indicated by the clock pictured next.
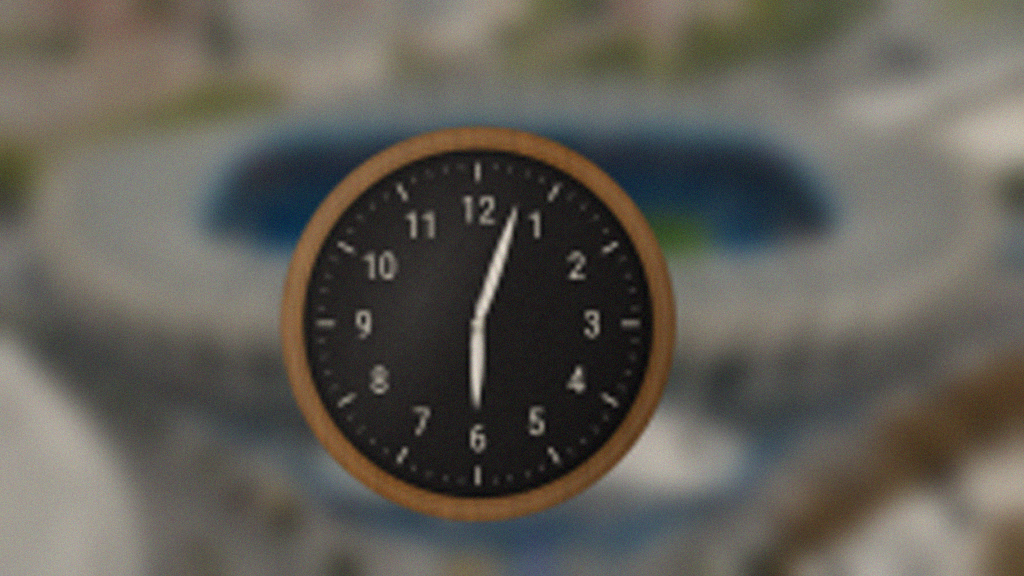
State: 6:03
